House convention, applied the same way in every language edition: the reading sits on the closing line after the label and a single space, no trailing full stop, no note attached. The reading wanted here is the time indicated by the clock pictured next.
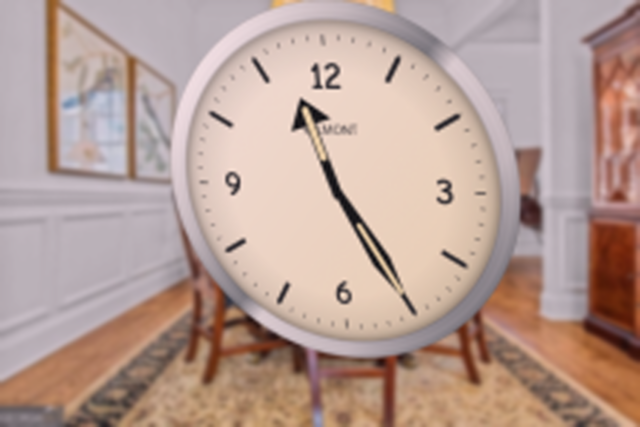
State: 11:25
